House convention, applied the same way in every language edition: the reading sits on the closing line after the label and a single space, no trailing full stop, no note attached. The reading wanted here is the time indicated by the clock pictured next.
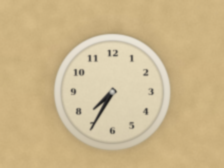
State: 7:35
